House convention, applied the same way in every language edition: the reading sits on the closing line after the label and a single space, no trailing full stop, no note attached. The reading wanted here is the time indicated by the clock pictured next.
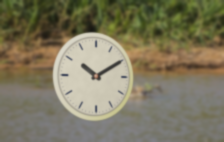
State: 10:10
